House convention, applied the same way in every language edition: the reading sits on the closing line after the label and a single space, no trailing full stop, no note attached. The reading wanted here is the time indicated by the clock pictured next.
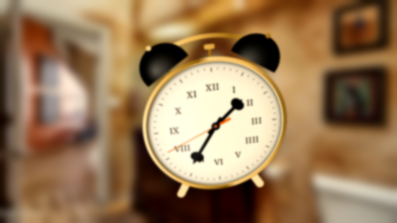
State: 1:35:41
